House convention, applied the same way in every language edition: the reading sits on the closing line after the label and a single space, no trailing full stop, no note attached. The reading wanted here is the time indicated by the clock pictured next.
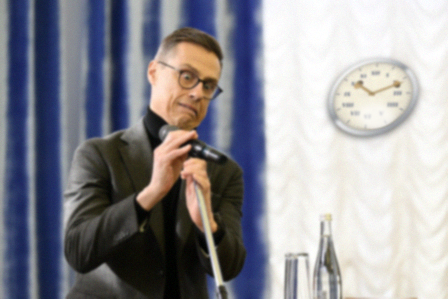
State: 10:11
